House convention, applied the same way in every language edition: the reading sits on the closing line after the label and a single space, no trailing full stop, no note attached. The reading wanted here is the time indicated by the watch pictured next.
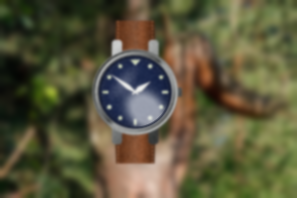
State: 1:51
